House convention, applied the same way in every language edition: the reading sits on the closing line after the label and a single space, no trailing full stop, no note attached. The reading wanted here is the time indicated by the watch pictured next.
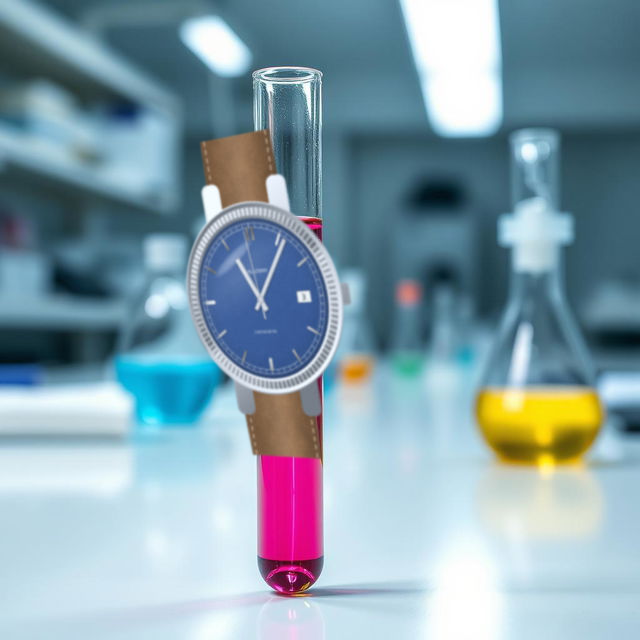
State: 11:05:59
